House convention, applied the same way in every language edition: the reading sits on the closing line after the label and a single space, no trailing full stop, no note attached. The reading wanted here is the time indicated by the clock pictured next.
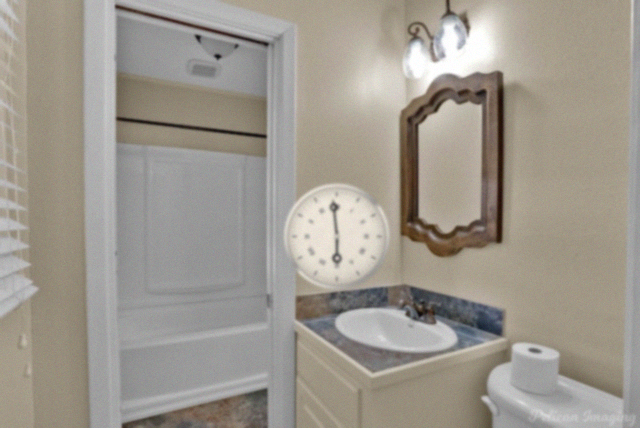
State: 5:59
